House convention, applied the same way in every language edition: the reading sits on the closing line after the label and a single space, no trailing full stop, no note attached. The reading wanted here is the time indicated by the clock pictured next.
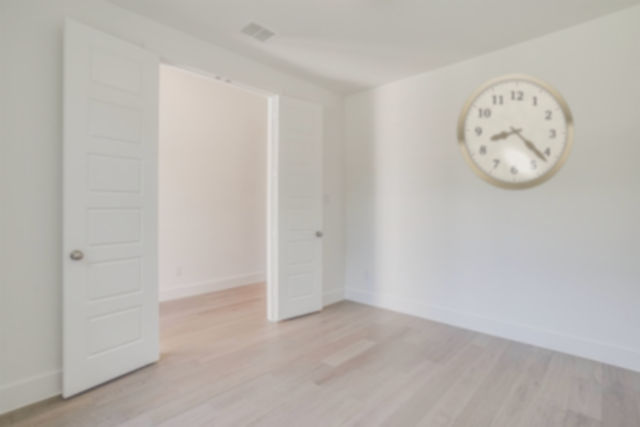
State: 8:22
